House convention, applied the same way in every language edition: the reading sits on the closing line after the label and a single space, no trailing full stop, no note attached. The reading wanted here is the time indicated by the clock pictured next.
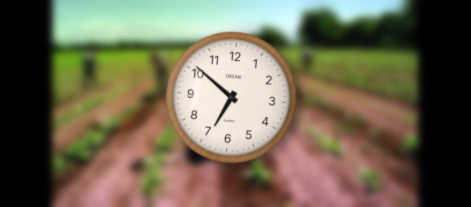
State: 6:51
